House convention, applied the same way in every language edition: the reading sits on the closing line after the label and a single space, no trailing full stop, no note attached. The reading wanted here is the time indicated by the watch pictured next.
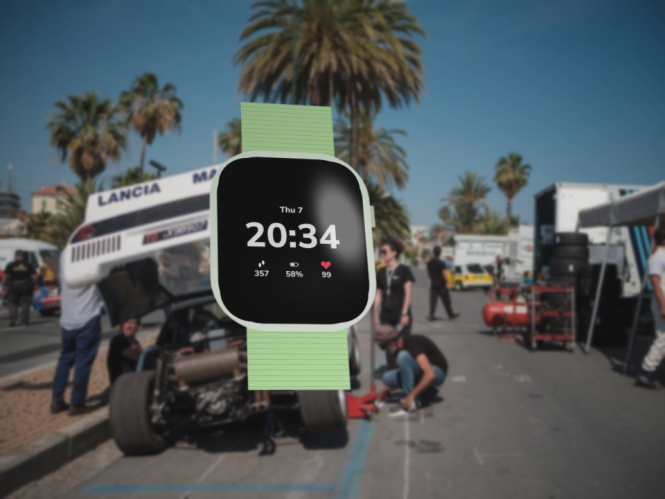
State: 20:34
